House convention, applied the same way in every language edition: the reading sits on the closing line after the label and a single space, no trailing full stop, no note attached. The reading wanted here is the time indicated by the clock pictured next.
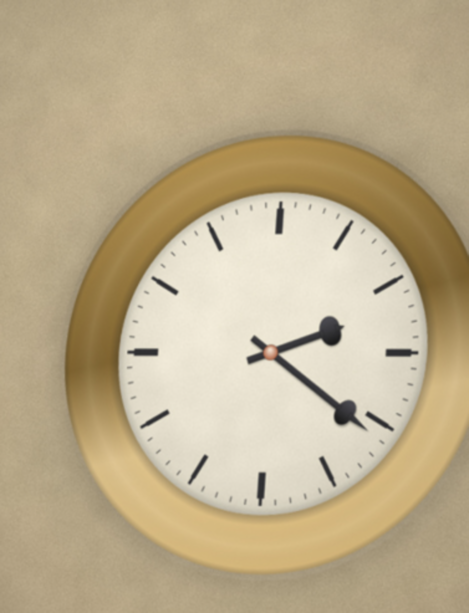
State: 2:21
